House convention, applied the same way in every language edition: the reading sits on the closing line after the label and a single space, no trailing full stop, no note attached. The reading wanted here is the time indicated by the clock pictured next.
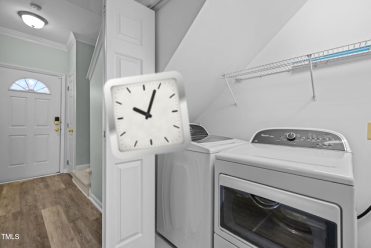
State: 10:04
